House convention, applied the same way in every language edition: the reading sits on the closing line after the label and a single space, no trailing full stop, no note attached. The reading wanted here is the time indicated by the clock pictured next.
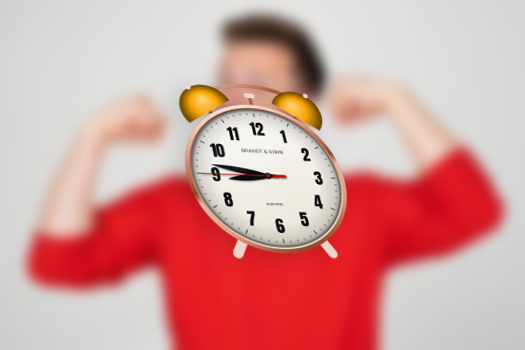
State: 8:46:45
